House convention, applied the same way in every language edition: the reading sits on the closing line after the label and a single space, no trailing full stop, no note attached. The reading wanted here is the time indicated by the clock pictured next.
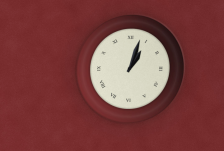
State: 1:03
